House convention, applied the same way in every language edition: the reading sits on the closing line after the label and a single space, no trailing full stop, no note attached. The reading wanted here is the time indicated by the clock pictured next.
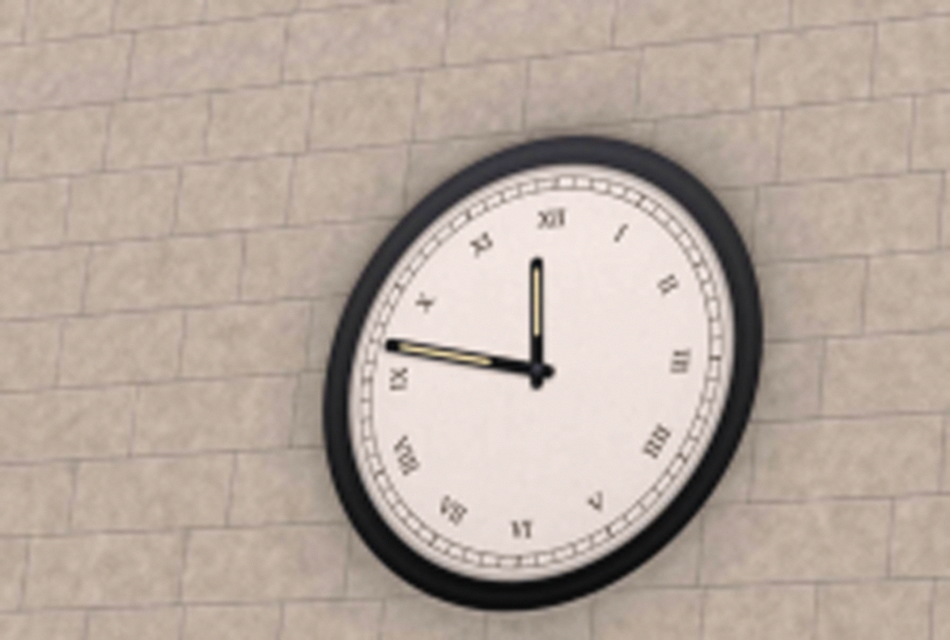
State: 11:47
